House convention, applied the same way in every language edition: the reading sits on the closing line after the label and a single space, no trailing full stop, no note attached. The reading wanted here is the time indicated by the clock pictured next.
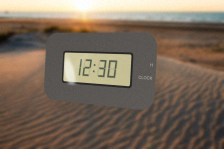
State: 12:30
